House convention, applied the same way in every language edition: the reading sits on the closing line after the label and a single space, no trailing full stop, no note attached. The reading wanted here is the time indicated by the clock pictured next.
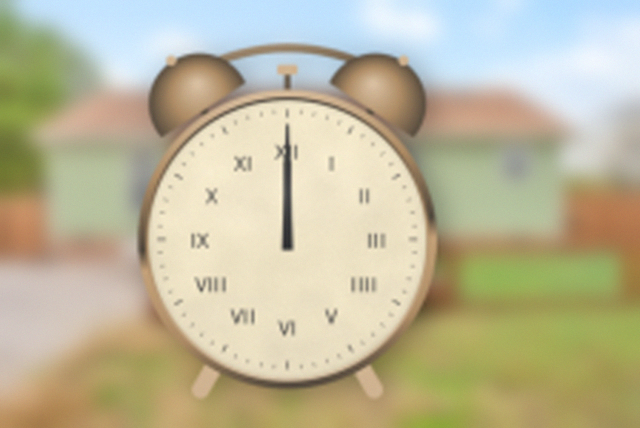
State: 12:00
